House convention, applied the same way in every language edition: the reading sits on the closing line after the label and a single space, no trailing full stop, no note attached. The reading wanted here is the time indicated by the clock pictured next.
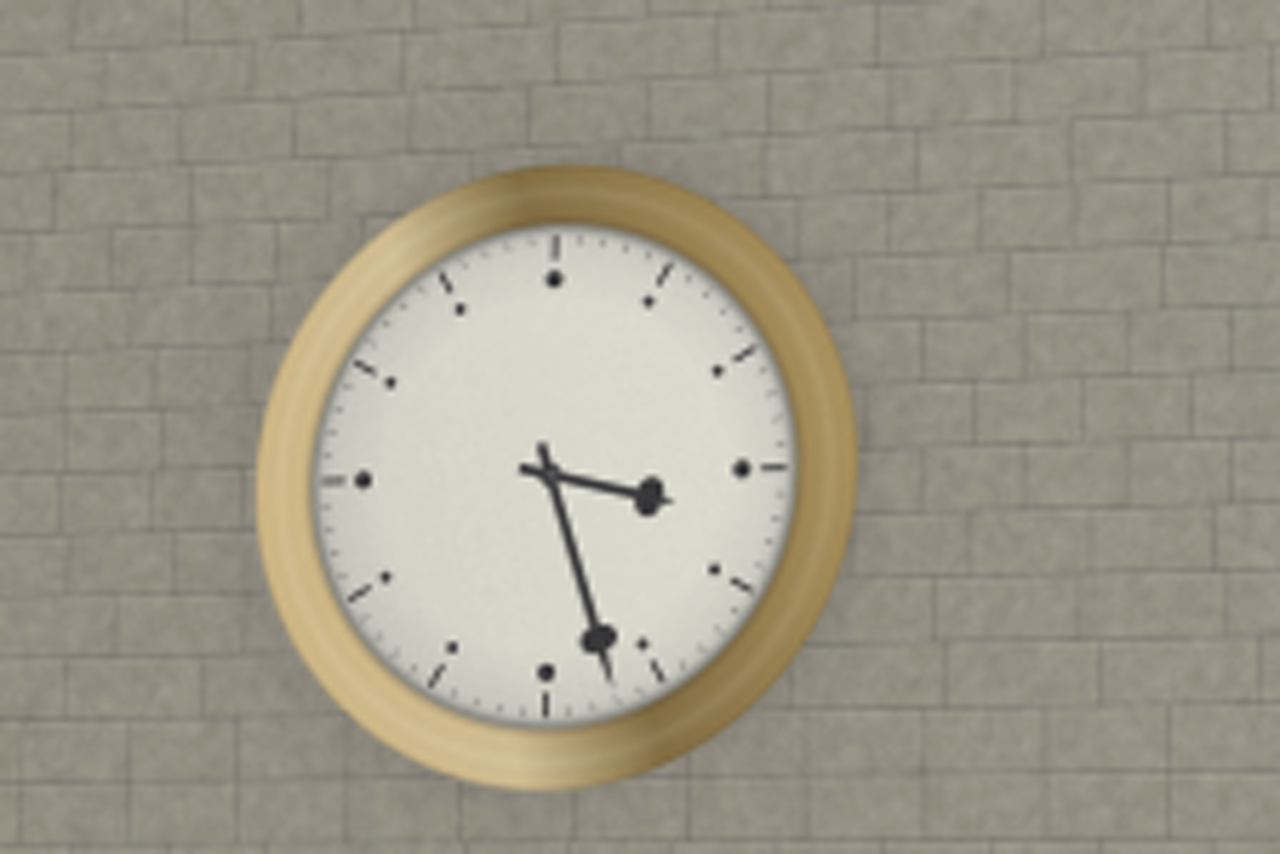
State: 3:27
